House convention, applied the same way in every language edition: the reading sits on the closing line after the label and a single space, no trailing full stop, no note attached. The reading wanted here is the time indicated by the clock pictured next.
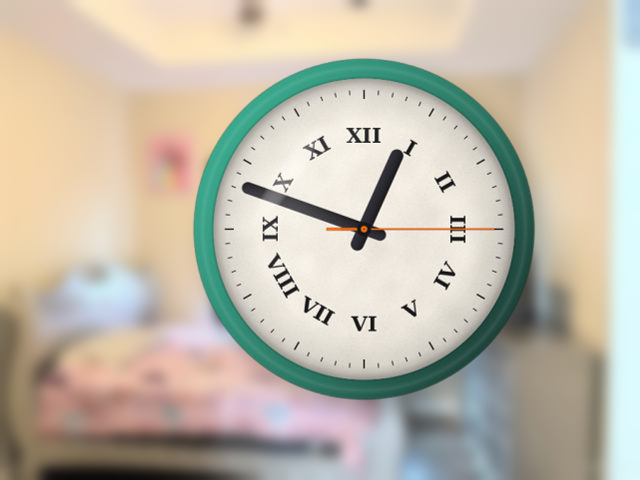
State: 12:48:15
